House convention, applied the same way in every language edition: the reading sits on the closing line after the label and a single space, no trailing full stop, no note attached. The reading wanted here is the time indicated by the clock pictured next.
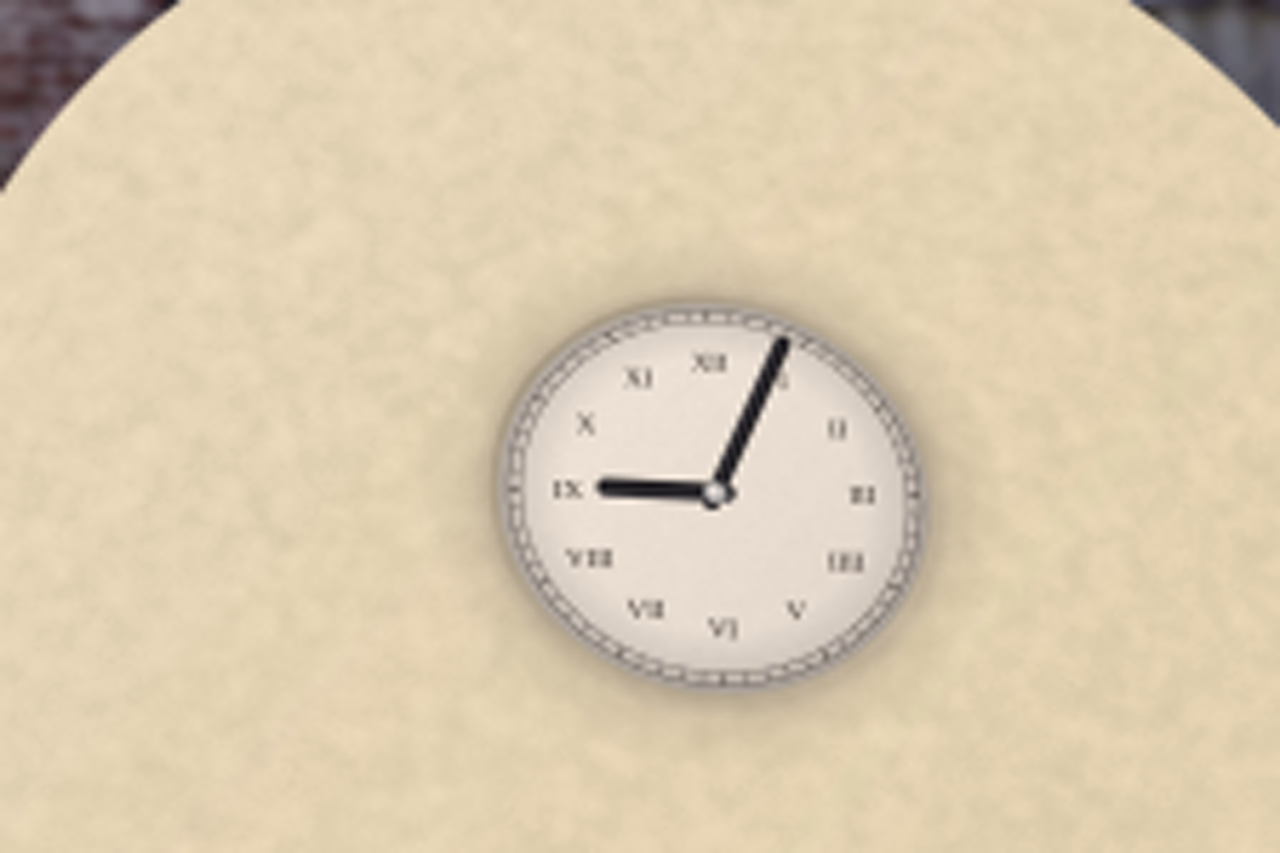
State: 9:04
